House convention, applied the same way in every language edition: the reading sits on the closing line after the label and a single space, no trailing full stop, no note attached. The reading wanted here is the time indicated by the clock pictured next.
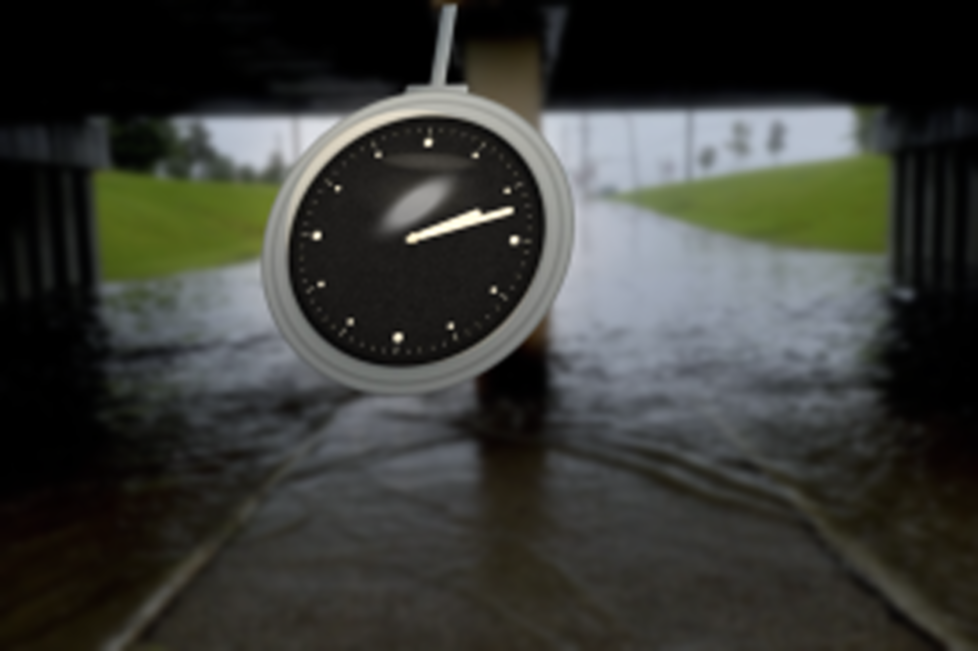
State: 2:12
